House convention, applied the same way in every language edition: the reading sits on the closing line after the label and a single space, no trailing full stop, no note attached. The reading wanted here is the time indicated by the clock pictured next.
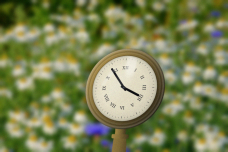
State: 3:54
